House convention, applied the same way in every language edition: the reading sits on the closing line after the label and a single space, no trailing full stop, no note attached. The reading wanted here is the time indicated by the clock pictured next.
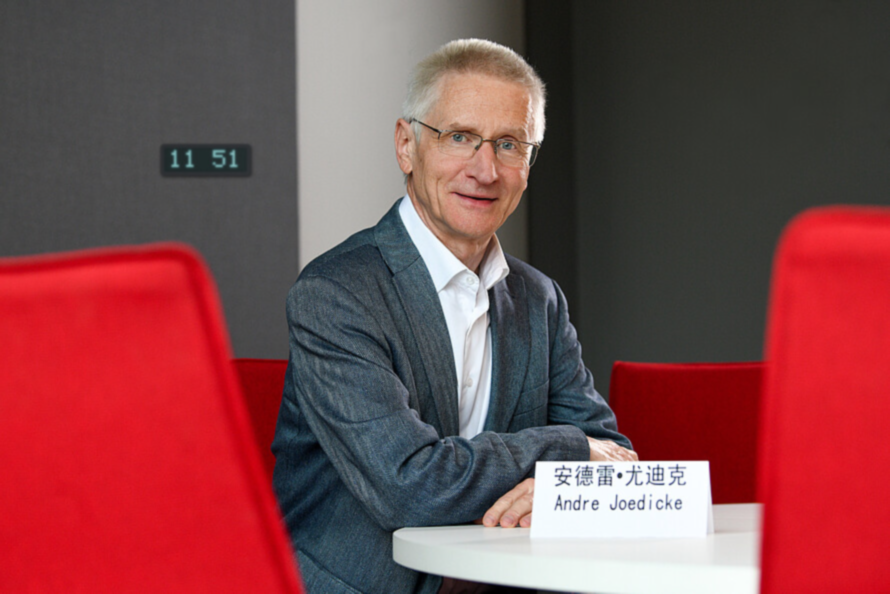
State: 11:51
